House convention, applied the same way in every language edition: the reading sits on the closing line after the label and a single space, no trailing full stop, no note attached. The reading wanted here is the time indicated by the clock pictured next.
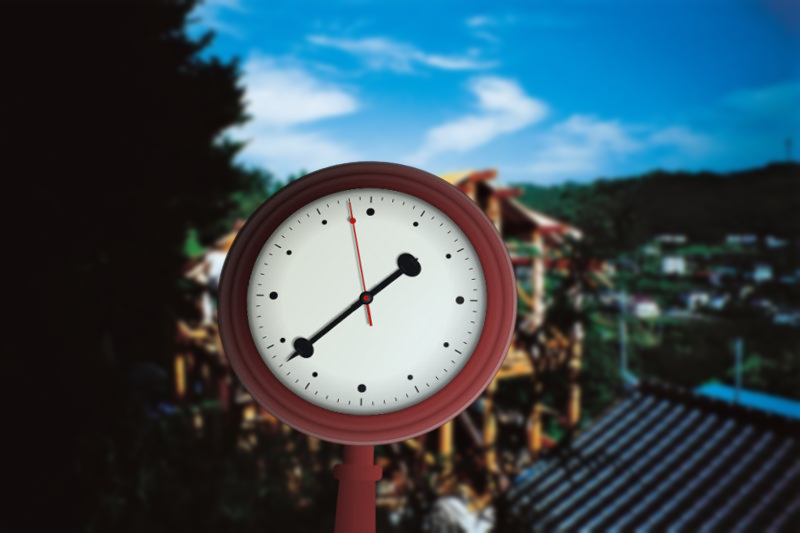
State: 1:37:58
